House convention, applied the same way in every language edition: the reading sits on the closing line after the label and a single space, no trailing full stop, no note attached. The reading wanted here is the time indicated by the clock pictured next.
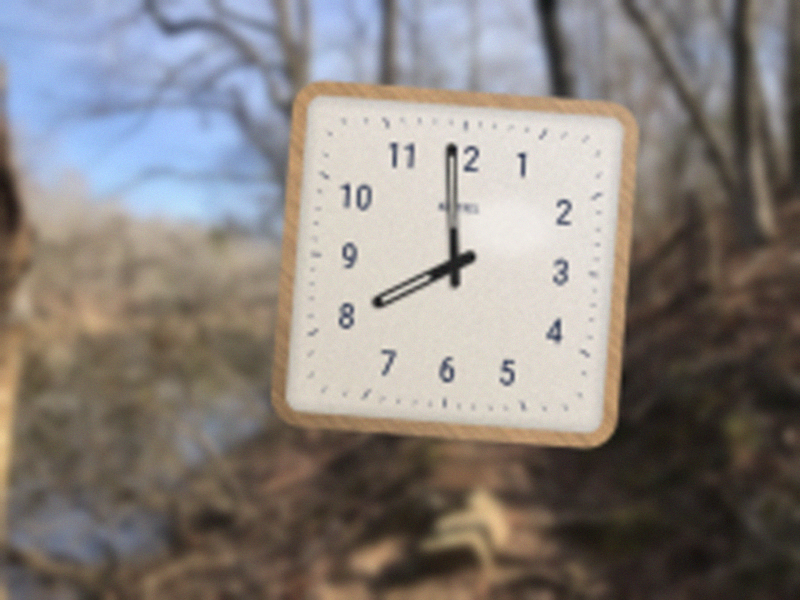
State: 7:59
